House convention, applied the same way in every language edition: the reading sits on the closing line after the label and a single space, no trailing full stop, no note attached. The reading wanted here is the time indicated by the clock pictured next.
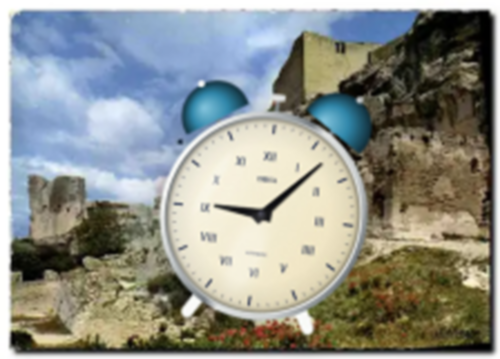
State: 9:07
